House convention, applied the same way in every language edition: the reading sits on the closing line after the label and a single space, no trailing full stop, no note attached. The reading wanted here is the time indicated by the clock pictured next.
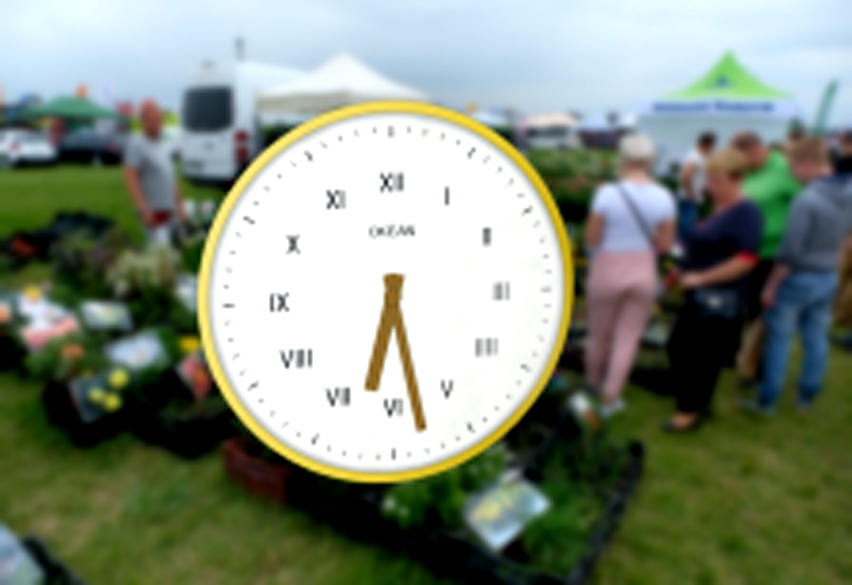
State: 6:28
